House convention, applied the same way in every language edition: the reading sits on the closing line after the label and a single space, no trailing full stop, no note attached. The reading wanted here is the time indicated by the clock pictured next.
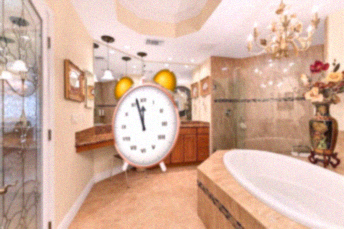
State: 11:57
